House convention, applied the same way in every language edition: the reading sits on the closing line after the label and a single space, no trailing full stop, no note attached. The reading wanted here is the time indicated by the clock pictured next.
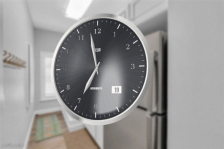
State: 6:58
